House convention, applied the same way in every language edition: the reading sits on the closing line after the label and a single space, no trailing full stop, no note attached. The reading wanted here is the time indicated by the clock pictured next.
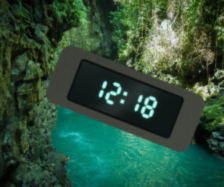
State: 12:18
